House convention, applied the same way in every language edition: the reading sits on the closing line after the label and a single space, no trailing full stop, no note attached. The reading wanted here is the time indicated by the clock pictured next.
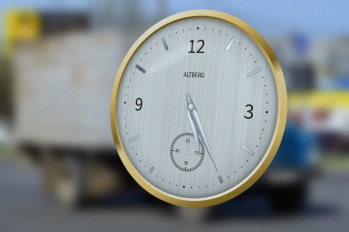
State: 5:25
